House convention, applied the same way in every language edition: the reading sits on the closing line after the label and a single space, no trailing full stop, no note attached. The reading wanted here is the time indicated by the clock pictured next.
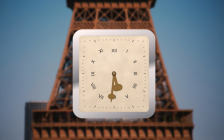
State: 5:31
